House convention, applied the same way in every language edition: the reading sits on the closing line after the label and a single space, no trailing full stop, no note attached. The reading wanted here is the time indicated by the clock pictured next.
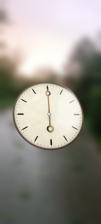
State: 6:00
